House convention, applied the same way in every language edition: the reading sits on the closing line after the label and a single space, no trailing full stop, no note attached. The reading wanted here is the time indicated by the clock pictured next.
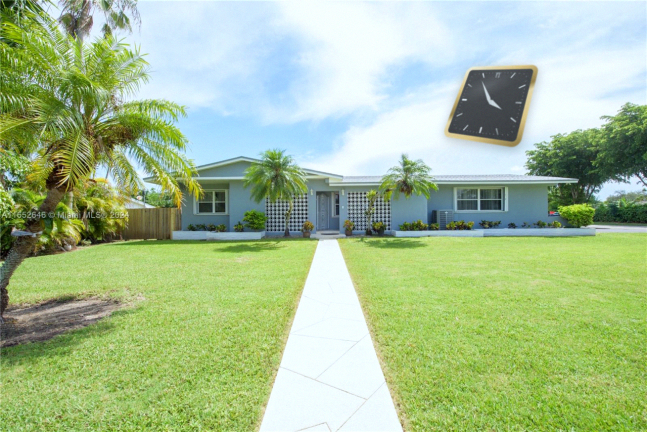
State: 3:54
